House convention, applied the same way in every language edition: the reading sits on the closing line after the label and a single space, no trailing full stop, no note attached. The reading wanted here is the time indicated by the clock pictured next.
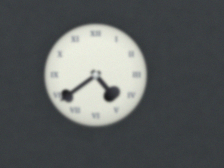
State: 4:39
